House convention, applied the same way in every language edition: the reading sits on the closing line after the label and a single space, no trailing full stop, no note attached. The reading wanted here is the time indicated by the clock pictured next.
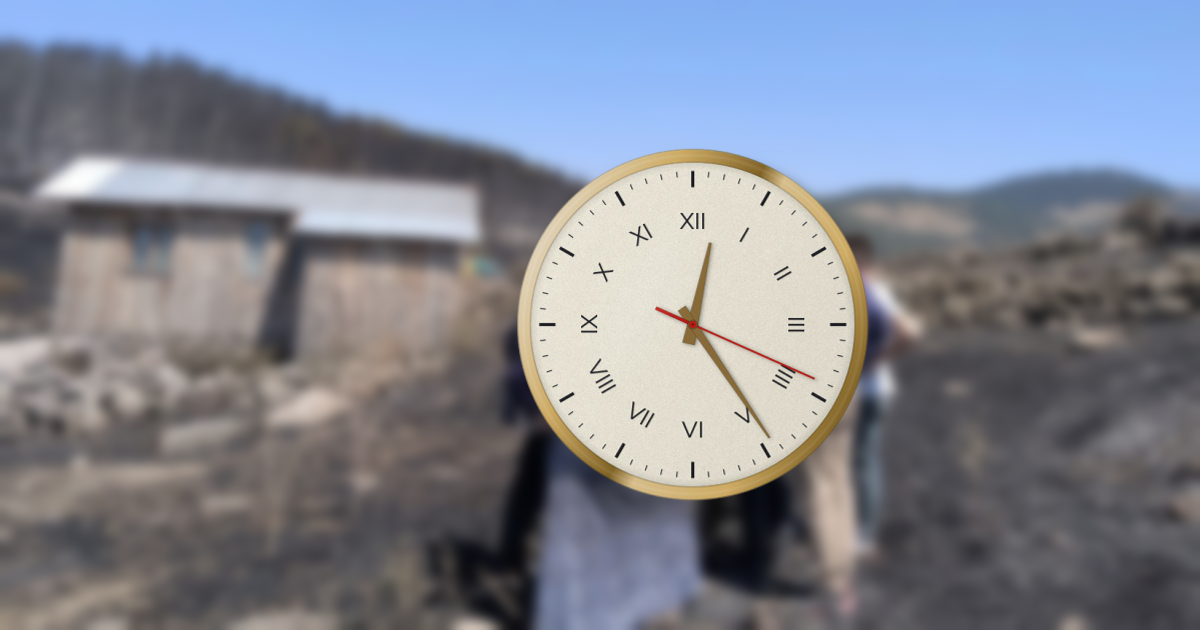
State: 12:24:19
